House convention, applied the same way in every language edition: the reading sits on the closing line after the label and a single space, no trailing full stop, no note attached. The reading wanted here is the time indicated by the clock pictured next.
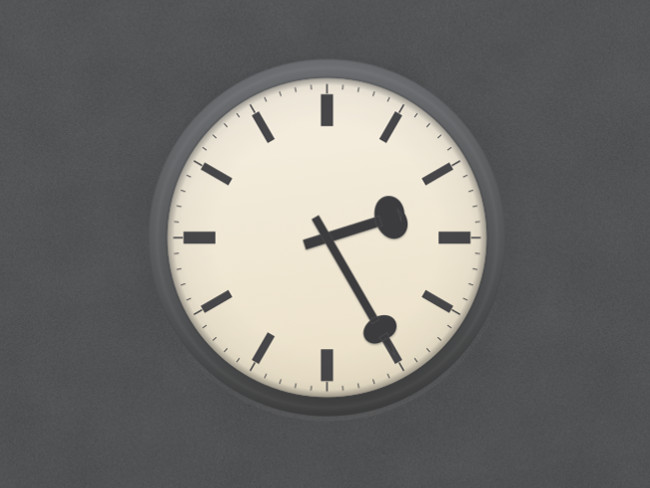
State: 2:25
